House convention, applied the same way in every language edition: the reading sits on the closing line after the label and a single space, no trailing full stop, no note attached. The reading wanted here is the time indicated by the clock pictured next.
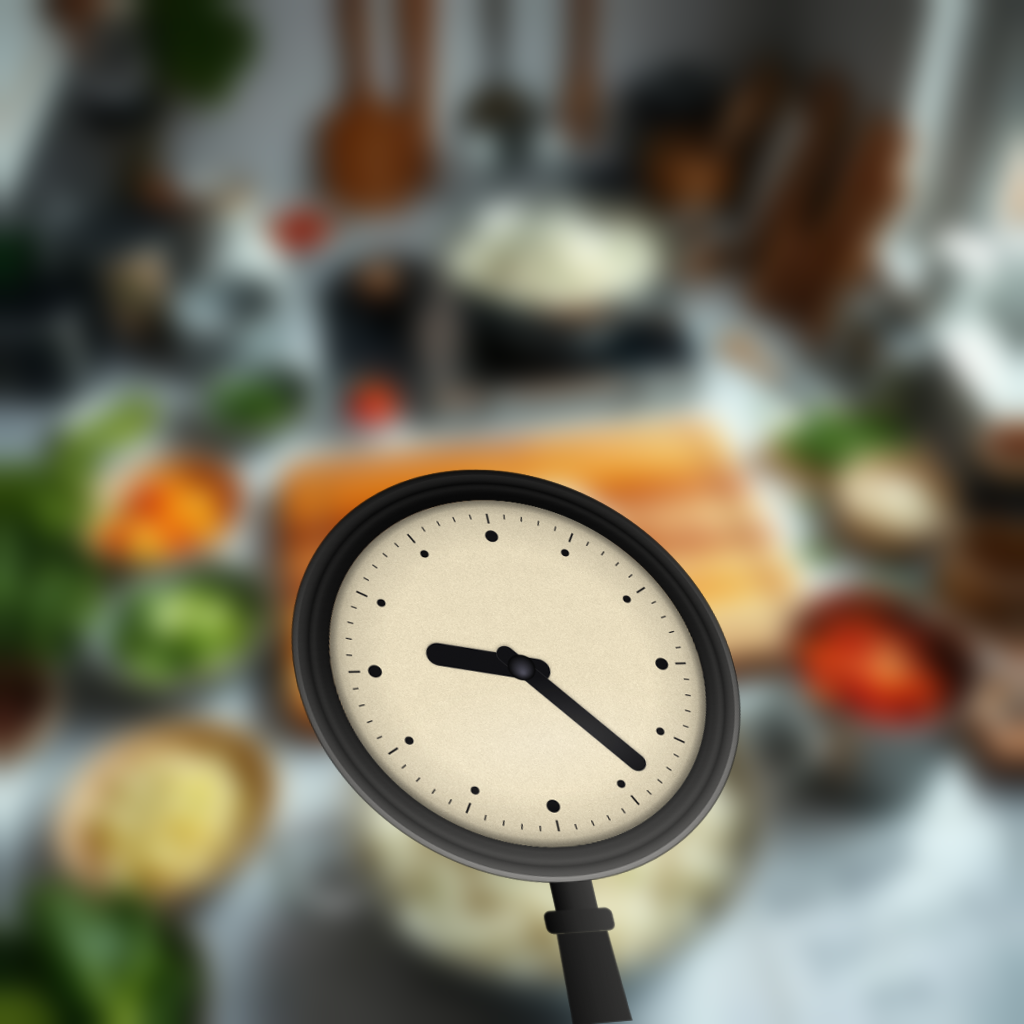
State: 9:23
